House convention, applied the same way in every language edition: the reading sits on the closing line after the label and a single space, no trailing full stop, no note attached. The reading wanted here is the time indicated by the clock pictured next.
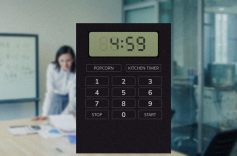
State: 4:59
